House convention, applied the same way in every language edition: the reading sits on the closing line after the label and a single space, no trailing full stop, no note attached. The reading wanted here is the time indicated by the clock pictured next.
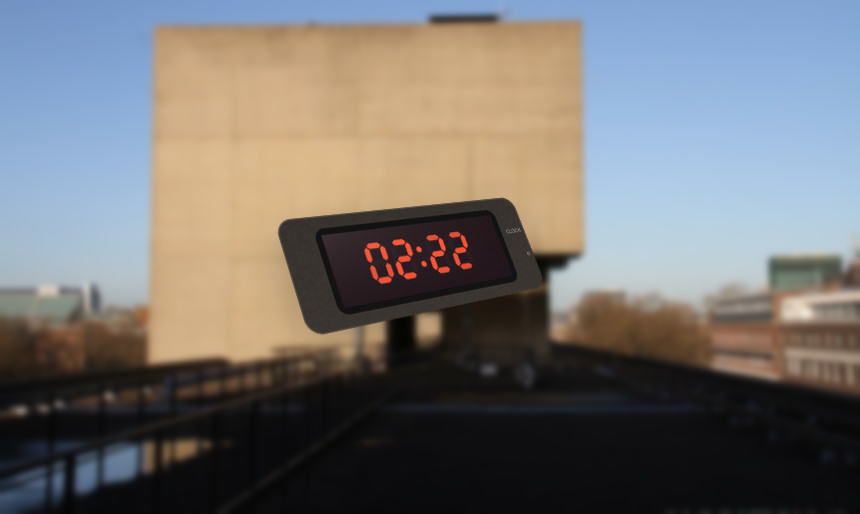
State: 2:22
